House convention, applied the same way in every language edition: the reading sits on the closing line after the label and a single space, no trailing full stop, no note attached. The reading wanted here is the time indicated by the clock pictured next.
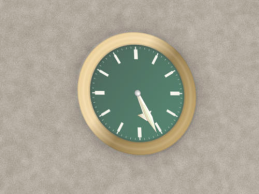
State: 5:26
